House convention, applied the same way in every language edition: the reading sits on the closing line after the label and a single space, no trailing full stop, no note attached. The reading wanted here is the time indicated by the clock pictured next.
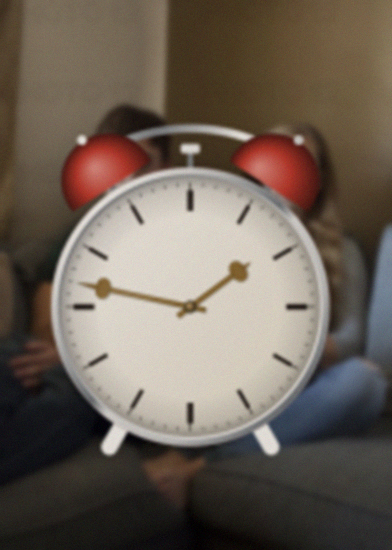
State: 1:47
